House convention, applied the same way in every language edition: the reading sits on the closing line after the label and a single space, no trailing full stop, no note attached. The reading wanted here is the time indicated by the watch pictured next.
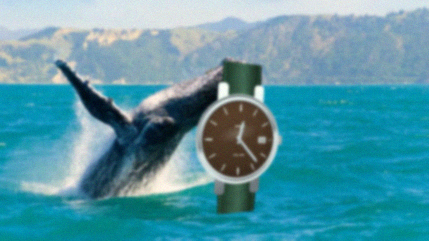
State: 12:23
